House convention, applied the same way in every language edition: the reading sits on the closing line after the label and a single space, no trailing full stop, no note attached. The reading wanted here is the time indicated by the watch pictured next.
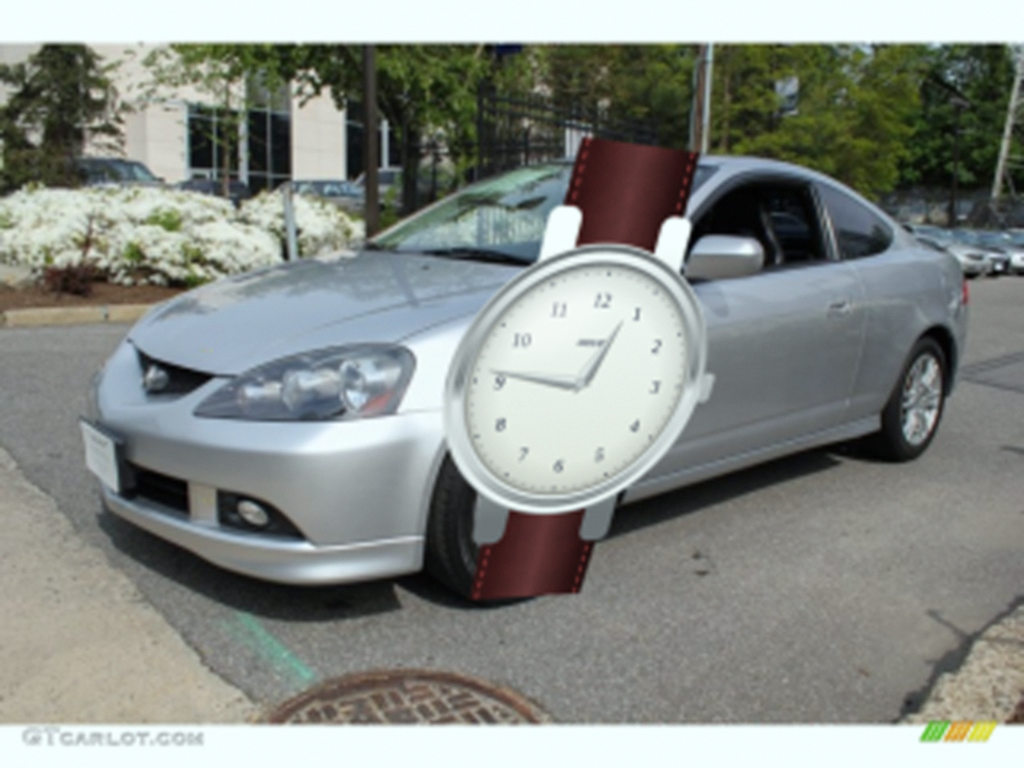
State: 12:46
